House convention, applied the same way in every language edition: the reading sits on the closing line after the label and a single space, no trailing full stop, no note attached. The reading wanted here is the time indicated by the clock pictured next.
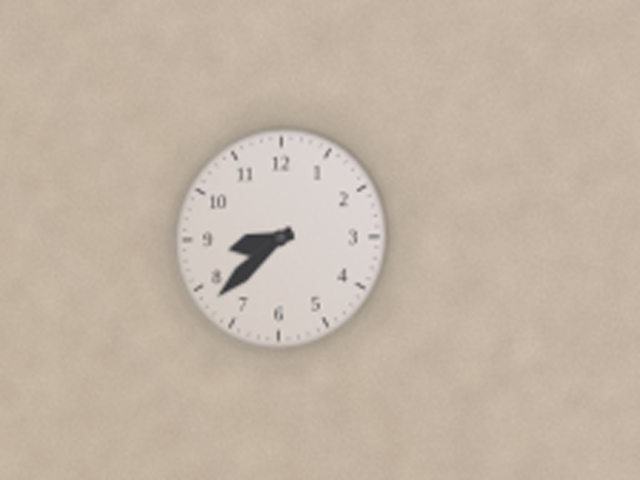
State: 8:38
